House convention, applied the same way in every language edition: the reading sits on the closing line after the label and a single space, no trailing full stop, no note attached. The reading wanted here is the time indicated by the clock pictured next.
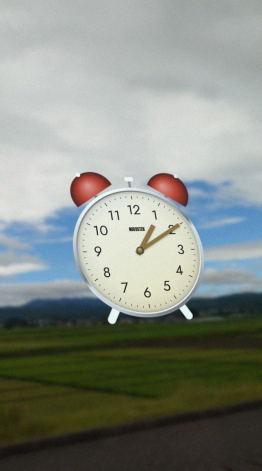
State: 1:10
